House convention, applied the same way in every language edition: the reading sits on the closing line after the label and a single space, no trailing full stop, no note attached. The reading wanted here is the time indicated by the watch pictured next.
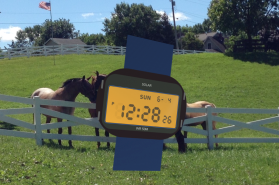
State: 12:28:26
